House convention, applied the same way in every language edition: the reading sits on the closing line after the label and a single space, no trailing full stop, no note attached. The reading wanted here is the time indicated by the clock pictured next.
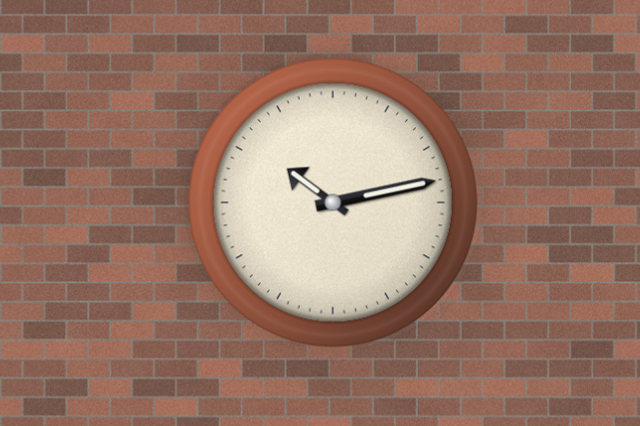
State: 10:13
